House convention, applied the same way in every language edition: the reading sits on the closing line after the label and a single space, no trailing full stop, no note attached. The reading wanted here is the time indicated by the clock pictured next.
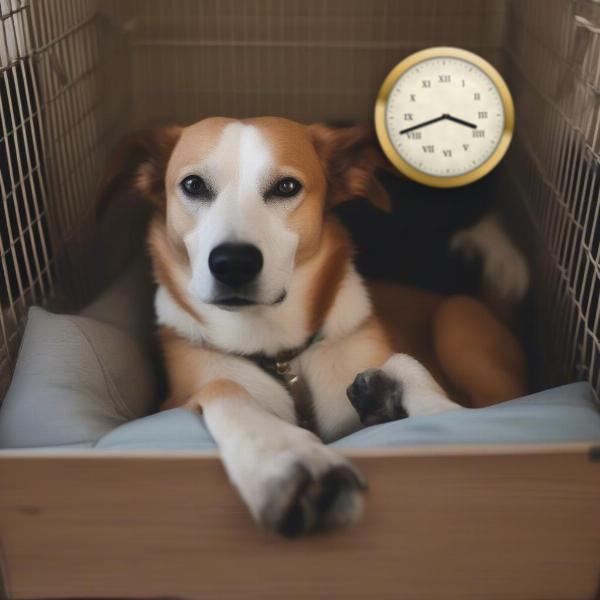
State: 3:42
